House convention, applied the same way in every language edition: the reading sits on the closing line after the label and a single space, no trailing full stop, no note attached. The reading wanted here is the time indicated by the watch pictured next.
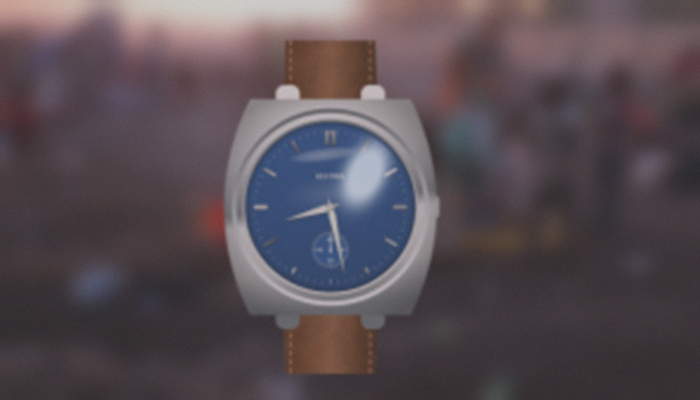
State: 8:28
